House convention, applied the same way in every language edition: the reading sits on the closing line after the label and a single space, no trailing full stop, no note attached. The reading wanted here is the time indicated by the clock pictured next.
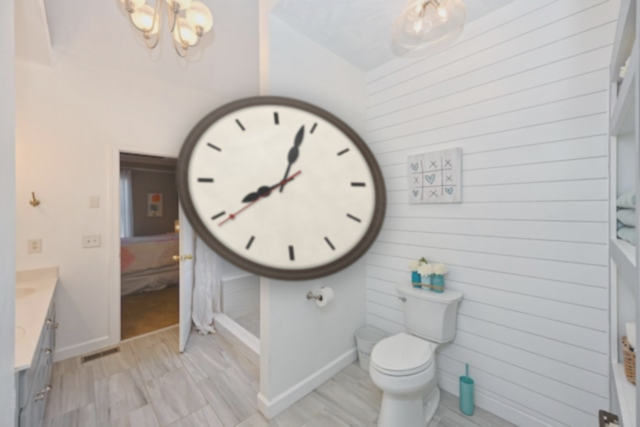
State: 8:03:39
